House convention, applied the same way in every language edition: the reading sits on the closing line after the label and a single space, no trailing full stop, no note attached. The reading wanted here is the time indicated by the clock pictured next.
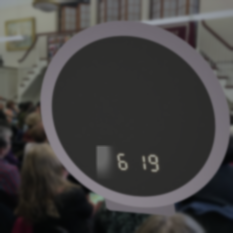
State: 6:19
